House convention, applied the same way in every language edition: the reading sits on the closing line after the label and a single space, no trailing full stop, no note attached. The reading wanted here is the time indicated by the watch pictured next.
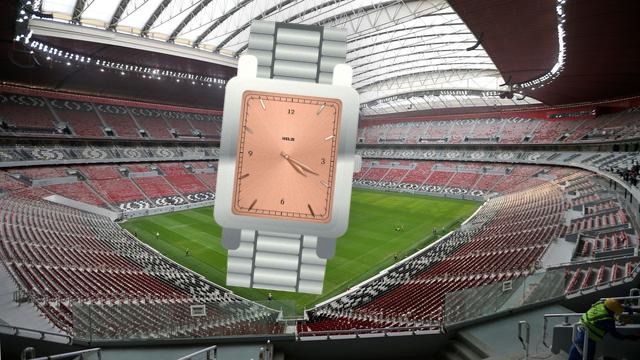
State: 4:19
